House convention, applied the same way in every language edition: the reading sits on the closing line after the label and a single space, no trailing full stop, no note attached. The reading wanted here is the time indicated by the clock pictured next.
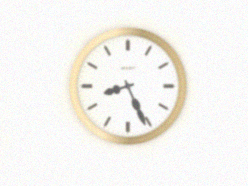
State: 8:26
